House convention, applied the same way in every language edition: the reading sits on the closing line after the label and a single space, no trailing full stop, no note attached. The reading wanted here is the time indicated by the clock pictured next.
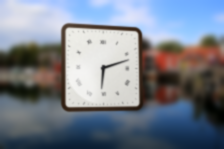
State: 6:12
